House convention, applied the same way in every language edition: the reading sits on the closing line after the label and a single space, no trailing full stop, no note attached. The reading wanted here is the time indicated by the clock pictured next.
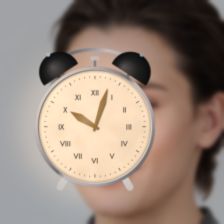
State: 10:03
